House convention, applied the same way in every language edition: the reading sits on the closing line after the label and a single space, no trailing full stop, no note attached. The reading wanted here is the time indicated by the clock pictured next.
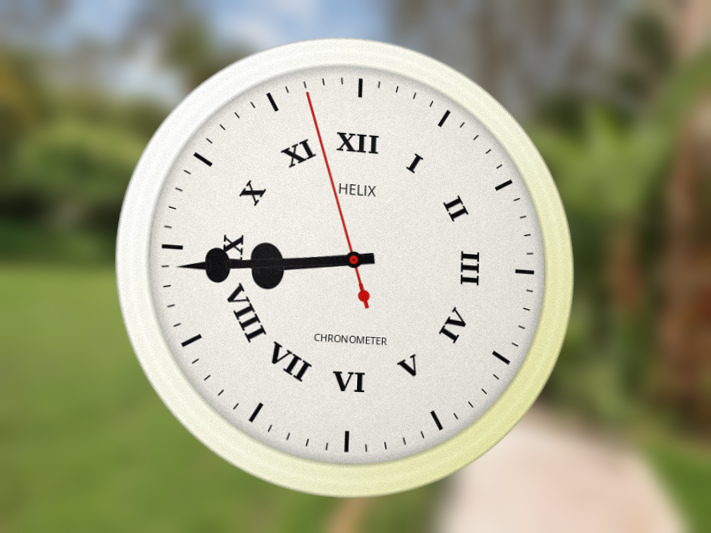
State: 8:43:57
